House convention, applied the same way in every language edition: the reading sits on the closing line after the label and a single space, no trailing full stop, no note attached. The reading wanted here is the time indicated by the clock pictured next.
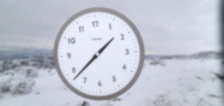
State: 1:38
